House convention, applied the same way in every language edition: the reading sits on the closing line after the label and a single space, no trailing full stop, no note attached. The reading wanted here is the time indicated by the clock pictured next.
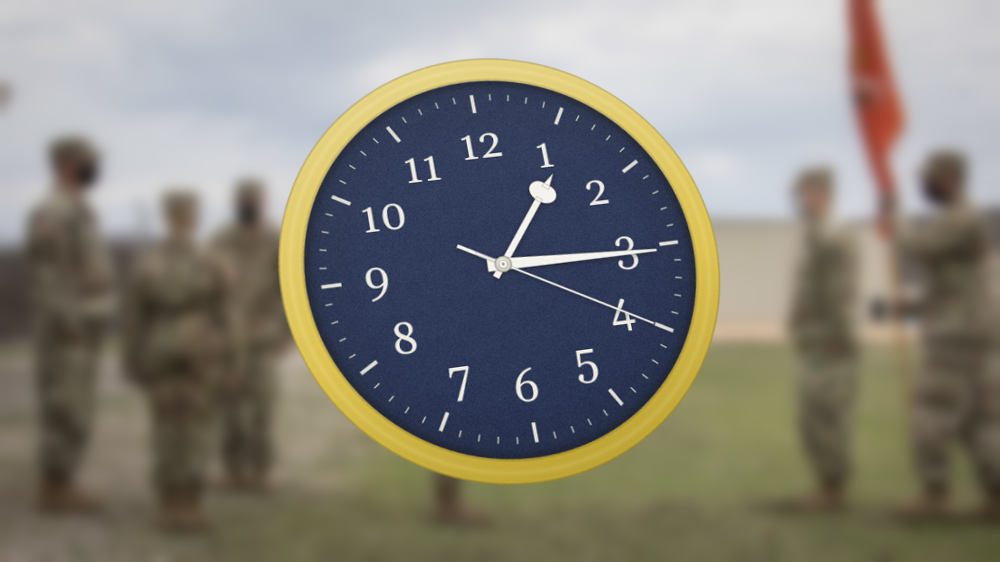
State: 1:15:20
